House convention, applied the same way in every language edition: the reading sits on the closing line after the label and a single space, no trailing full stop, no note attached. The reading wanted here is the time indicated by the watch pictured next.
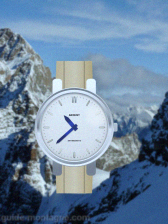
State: 10:38
